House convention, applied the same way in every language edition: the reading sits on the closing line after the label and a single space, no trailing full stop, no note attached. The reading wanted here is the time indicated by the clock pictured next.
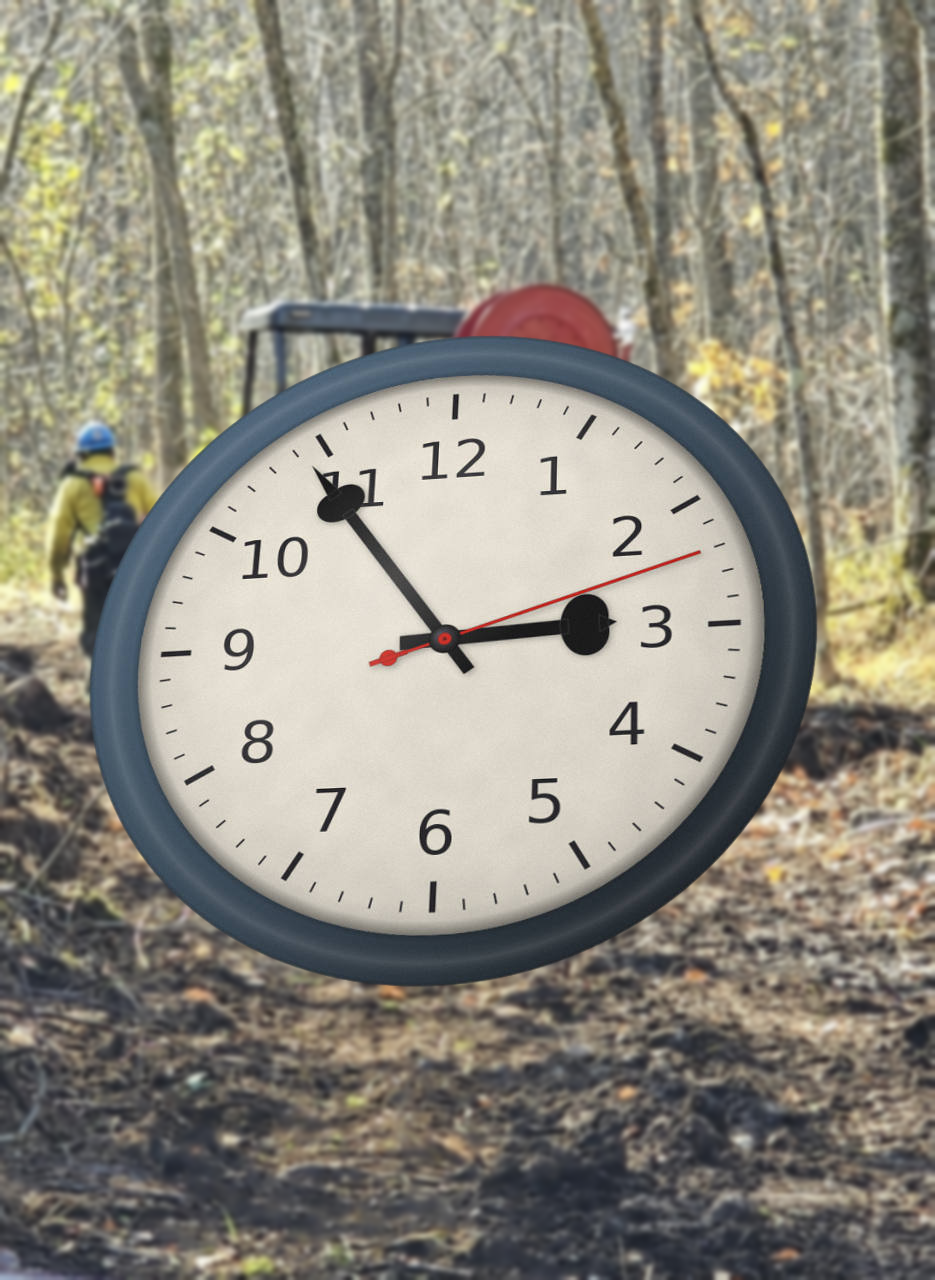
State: 2:54:12
